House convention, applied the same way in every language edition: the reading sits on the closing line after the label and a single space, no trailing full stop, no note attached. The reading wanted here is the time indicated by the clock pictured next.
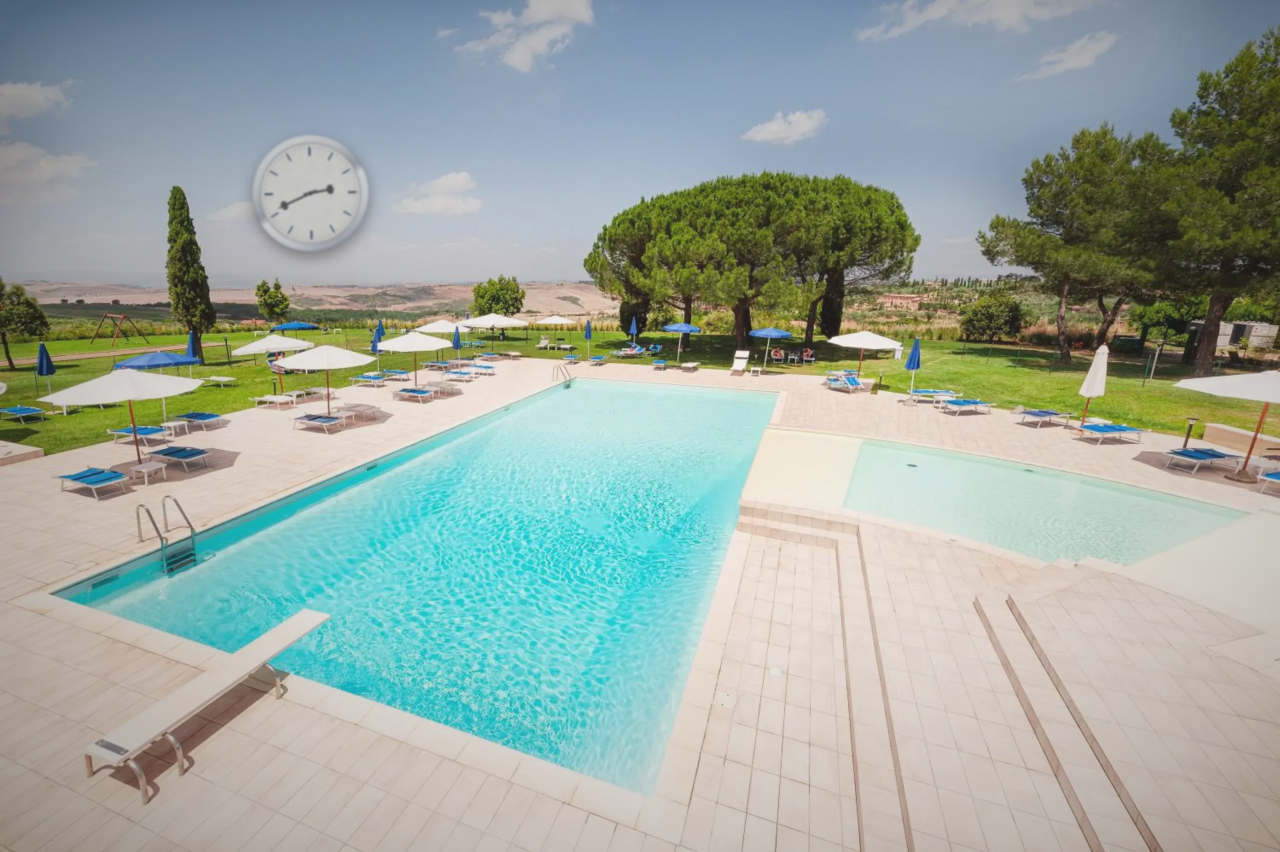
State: 2:41
